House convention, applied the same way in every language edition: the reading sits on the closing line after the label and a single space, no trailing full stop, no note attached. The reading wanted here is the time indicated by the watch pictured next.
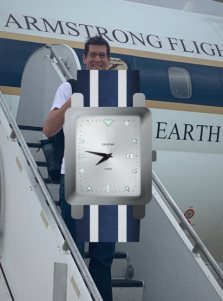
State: 7:47
